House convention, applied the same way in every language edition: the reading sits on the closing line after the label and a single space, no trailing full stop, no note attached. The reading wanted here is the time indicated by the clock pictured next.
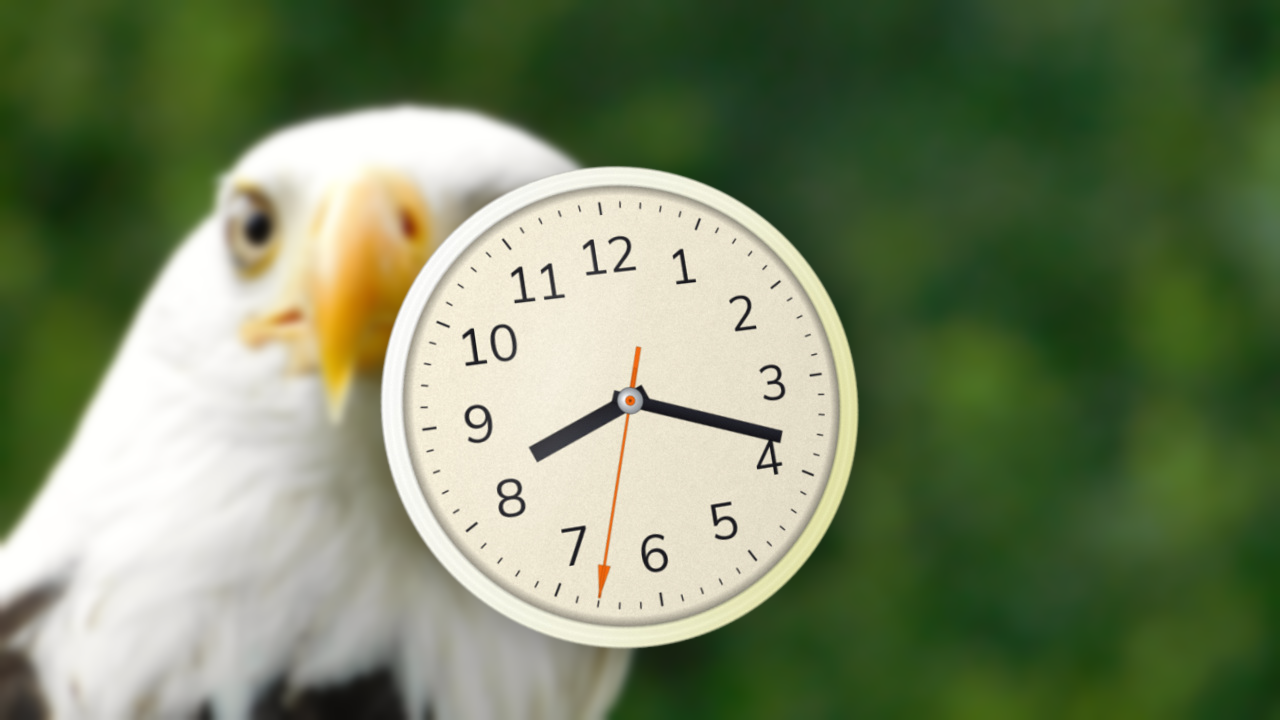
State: 8:18:33
